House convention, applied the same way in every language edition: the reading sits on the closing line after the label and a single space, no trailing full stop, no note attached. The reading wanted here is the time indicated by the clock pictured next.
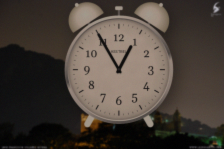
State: 12:55
